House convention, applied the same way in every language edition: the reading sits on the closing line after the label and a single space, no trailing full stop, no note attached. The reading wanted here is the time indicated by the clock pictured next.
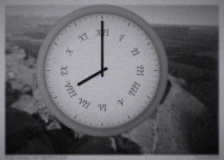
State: 8:00
